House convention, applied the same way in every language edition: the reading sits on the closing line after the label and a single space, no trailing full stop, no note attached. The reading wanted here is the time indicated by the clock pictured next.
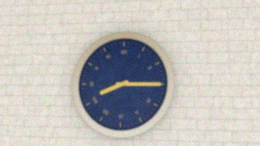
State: 8:15
